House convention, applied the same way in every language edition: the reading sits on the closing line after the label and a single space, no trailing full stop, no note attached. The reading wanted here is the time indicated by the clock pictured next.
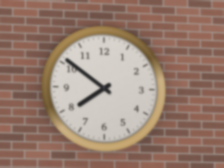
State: 7:51
